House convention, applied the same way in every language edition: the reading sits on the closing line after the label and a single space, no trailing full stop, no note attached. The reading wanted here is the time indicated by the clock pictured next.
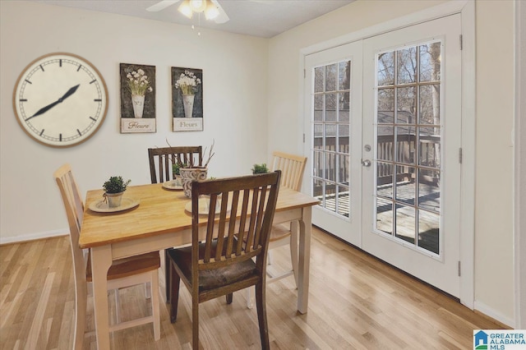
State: 1:40
